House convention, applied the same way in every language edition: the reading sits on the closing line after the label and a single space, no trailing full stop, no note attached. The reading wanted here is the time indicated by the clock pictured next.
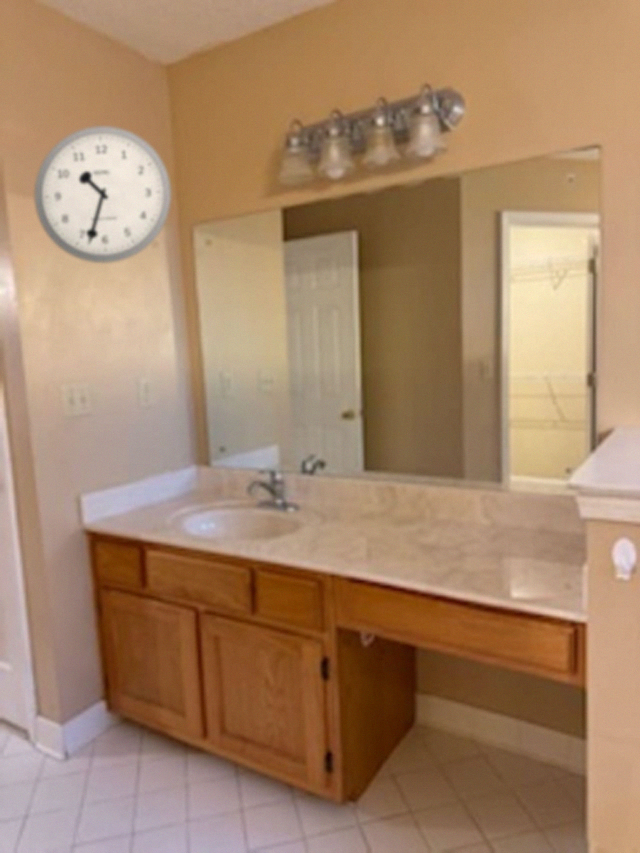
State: 10:33
